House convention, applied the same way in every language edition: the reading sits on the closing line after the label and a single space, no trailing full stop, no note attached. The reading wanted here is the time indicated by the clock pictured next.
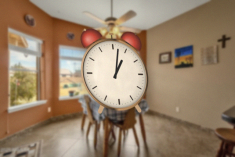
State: 1:02
